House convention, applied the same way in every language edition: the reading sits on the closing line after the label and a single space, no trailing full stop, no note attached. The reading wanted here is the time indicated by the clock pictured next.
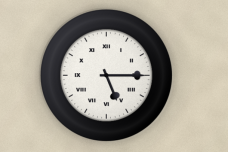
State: 5:15
